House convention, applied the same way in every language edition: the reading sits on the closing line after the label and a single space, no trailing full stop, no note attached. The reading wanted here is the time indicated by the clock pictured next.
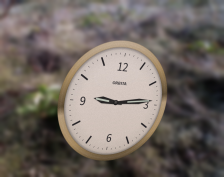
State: 9:14
